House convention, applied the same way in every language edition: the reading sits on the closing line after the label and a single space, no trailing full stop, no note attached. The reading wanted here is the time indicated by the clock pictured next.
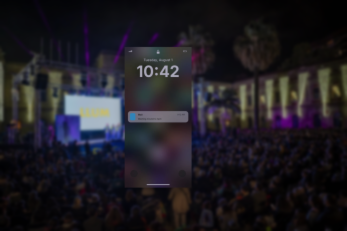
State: 10:42
